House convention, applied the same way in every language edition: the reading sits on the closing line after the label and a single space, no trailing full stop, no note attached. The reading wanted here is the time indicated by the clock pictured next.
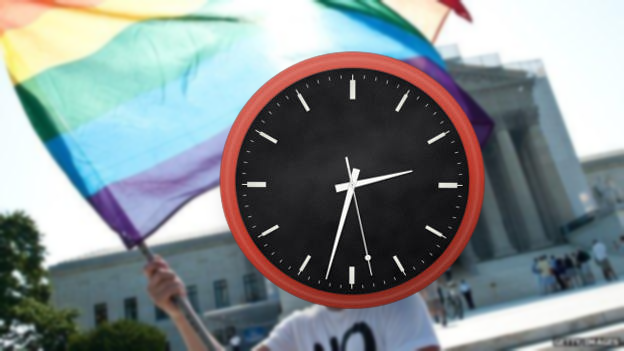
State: 2:32:28
